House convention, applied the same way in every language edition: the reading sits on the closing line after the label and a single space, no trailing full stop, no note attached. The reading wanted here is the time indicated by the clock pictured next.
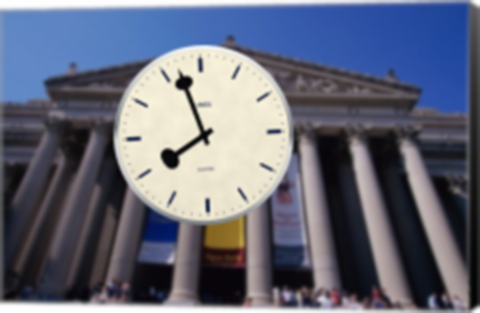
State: 7:57
